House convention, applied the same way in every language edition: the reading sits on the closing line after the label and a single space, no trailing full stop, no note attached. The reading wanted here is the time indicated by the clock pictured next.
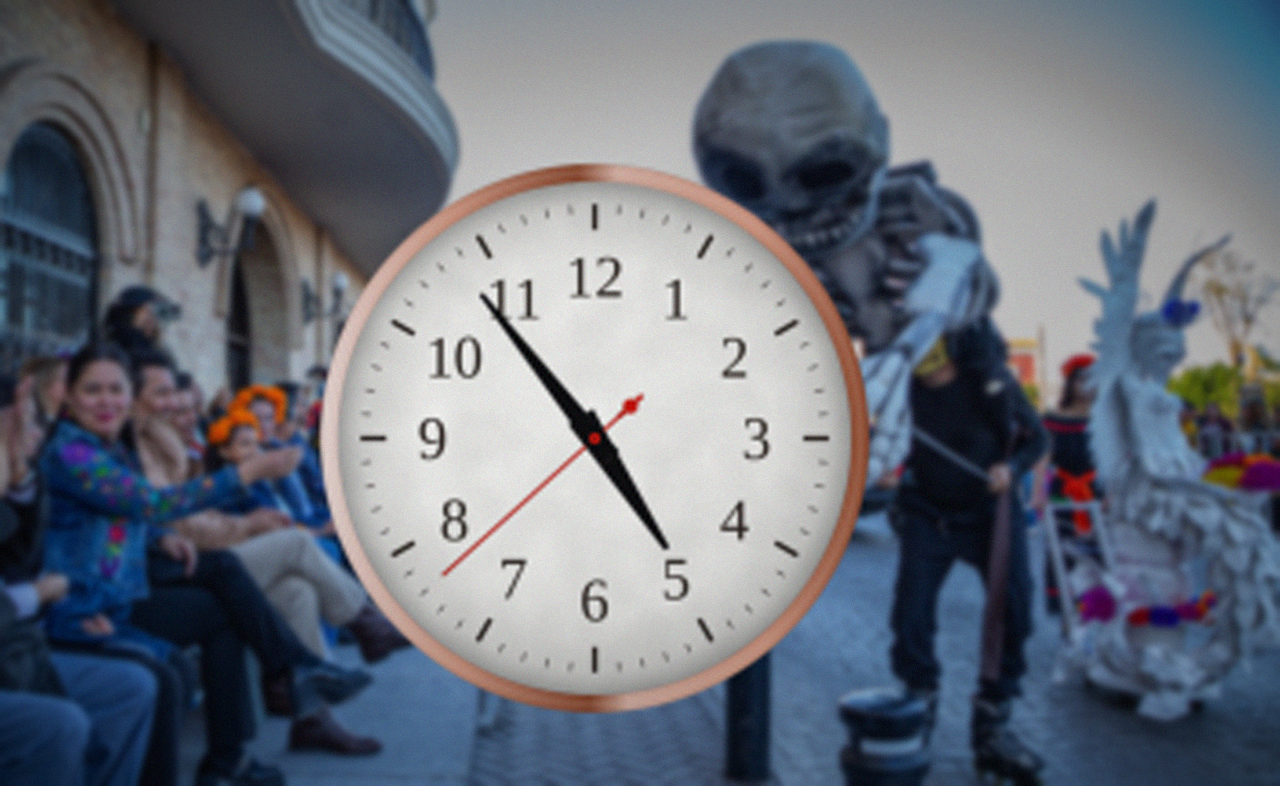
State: 4:53:38
